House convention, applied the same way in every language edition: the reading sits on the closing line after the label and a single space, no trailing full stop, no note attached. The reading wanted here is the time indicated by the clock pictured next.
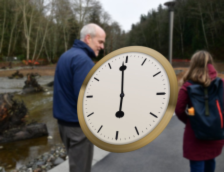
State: 5:59
